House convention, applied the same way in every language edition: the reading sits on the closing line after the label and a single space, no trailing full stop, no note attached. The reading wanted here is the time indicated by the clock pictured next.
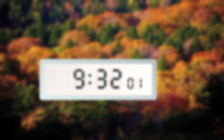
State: 9:32:01
